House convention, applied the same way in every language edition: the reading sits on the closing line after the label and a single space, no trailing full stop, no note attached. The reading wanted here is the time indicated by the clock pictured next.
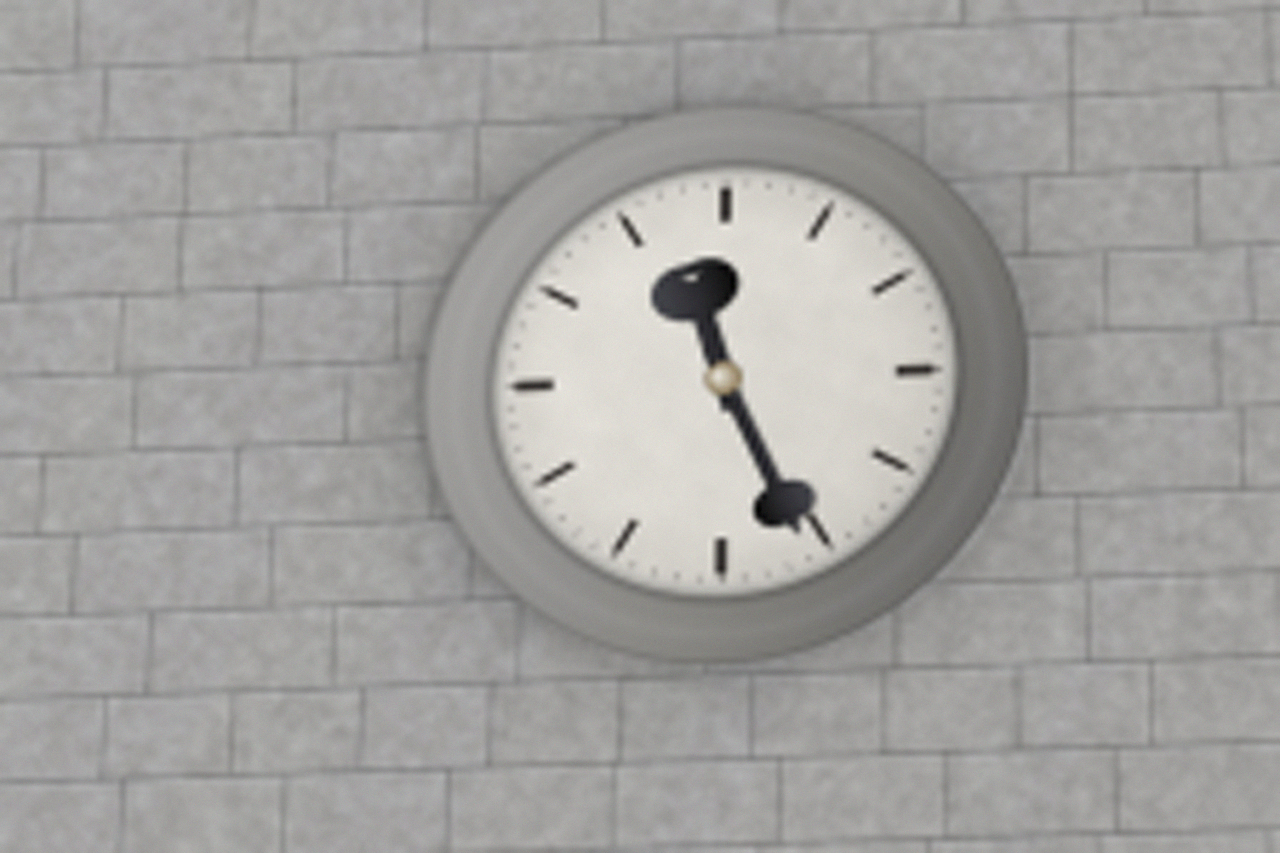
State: 11:26
